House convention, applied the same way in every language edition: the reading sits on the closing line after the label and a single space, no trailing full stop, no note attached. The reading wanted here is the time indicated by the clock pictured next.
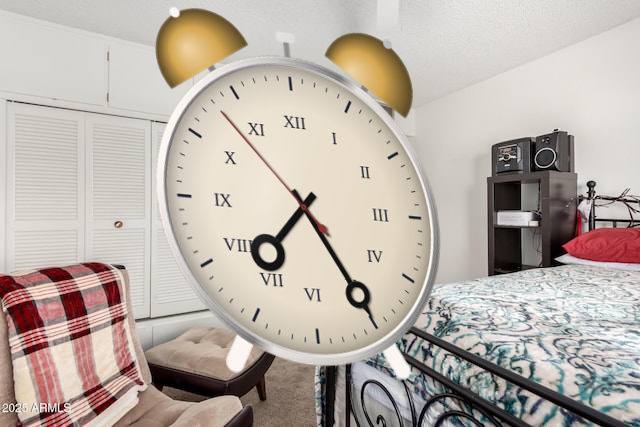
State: 7:24:53
